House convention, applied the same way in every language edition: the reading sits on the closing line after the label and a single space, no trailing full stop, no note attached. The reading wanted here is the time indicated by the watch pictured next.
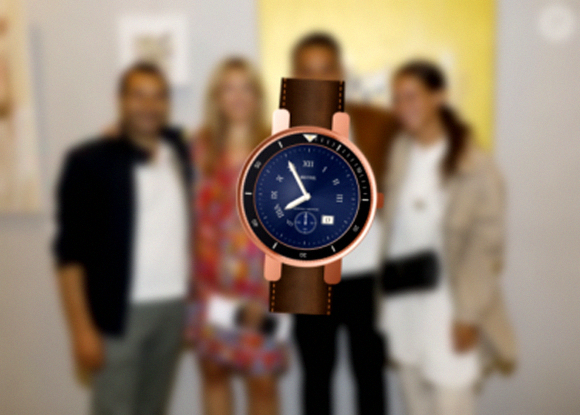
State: 7:55
